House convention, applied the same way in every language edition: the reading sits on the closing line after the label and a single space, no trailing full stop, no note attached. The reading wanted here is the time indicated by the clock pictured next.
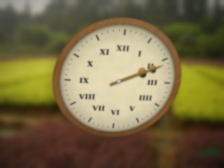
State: 2:11
